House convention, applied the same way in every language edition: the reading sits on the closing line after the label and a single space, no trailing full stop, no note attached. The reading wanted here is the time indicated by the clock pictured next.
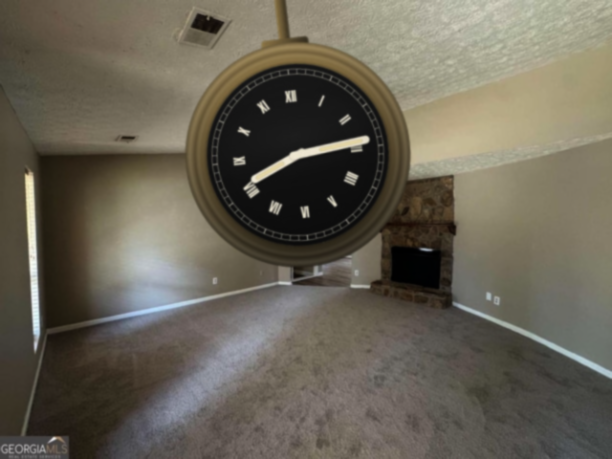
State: 8:14
